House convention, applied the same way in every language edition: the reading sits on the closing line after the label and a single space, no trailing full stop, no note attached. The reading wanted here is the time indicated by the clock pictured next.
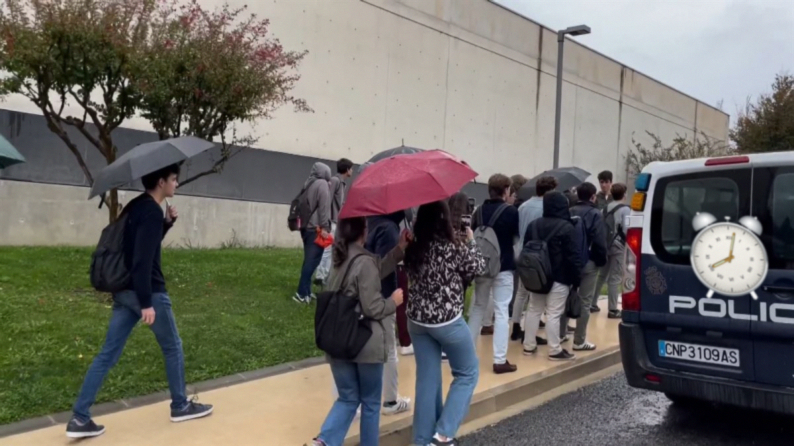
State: 8:02
